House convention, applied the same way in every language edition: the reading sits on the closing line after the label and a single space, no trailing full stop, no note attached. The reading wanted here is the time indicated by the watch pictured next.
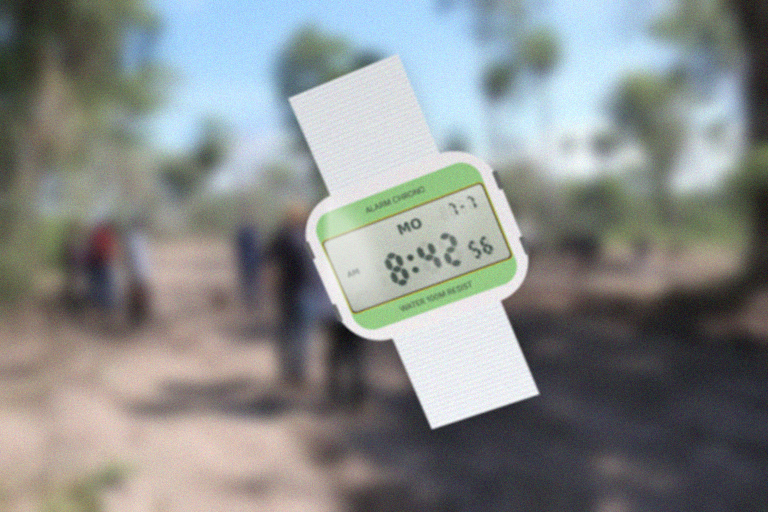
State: 8:42:56
